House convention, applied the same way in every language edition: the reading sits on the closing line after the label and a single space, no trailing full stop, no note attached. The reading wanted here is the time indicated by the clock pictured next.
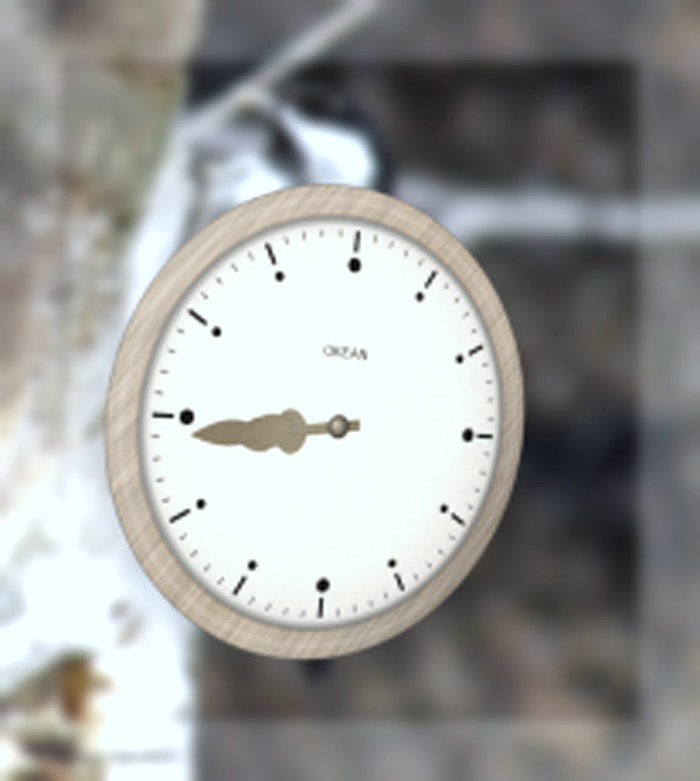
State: 8:44
